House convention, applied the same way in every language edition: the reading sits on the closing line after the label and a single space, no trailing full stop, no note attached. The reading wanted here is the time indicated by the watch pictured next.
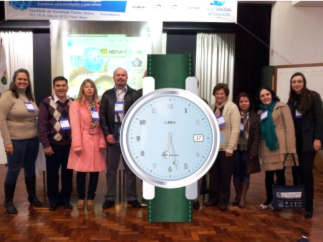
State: 6:28
